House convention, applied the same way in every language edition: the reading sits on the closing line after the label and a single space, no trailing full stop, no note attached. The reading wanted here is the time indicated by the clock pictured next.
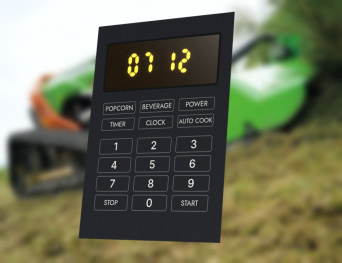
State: 7:12
